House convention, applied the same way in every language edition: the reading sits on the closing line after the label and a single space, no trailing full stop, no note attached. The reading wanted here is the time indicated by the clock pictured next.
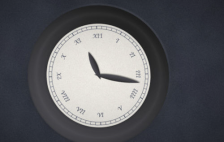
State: 11:17
